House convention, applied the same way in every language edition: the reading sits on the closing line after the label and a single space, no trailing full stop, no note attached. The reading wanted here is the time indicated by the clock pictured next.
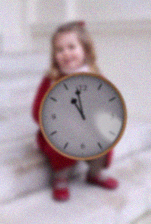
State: 10:58
